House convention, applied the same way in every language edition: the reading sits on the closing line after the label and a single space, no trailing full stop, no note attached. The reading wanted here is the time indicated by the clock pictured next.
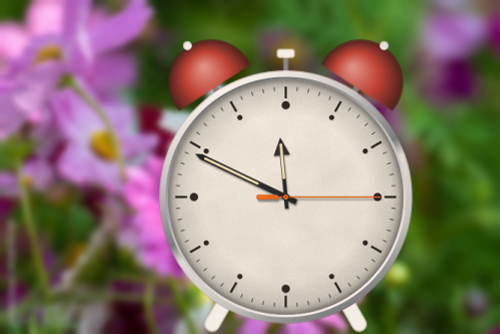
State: 11:49:15
